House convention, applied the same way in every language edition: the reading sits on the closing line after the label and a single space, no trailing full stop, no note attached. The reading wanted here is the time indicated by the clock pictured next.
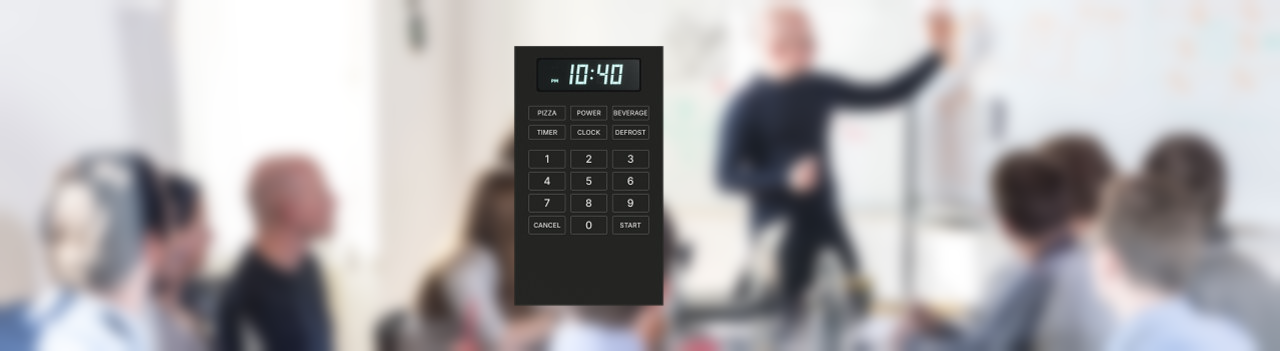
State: 10:40
